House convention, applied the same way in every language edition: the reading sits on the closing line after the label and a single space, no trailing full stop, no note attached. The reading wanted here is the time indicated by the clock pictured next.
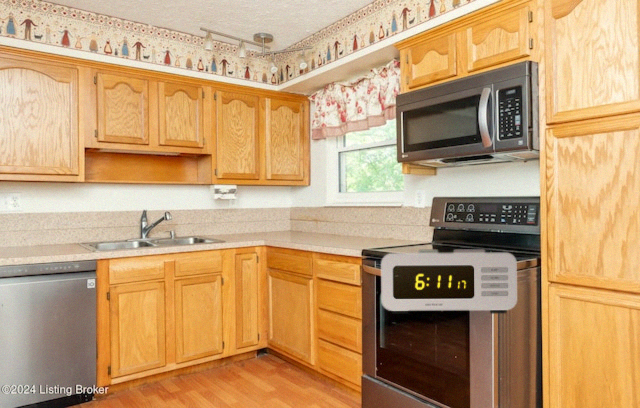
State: 6:11
